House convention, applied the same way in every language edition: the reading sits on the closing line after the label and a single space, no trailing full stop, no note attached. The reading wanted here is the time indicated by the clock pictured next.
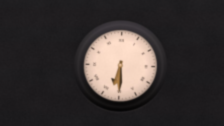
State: 6:30
